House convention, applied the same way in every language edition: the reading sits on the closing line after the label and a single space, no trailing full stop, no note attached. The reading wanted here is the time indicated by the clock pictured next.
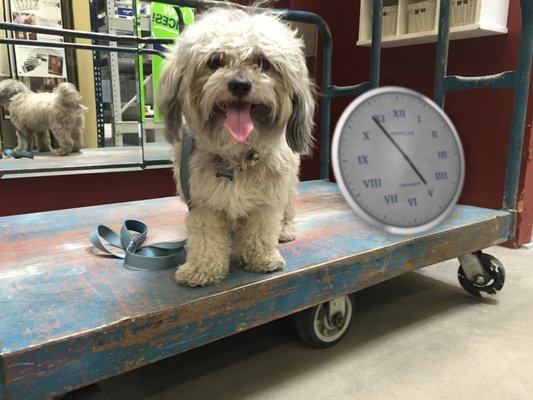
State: 4:54
